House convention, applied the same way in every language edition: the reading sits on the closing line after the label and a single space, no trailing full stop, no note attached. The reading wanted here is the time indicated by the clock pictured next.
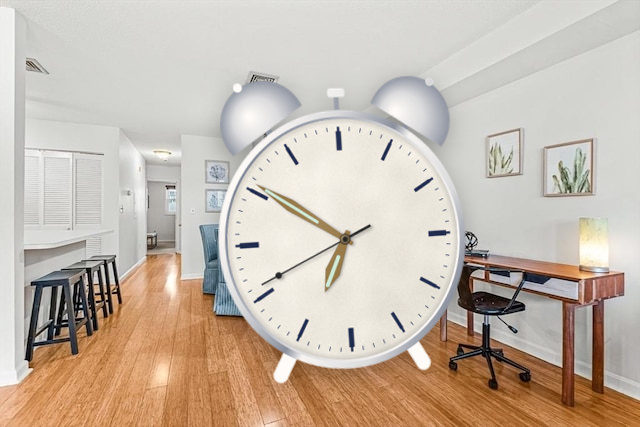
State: 6:50:41
